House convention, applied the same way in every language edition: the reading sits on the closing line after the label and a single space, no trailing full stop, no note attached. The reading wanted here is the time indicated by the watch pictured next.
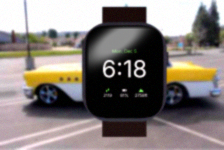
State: 6:18
